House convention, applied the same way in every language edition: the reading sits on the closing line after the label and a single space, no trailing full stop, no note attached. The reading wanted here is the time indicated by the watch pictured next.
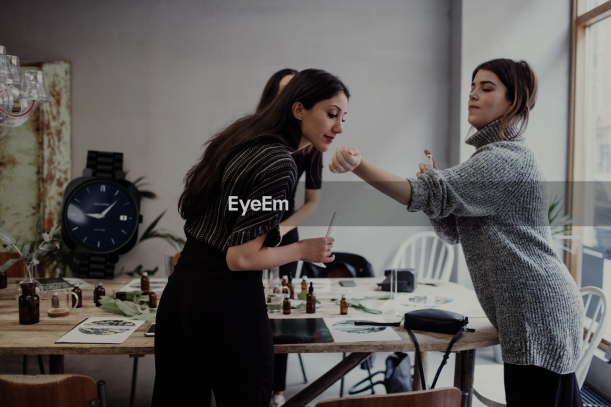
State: 9:07
